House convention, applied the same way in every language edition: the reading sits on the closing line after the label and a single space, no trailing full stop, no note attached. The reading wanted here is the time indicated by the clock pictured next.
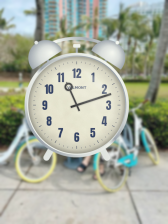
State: 11:12
